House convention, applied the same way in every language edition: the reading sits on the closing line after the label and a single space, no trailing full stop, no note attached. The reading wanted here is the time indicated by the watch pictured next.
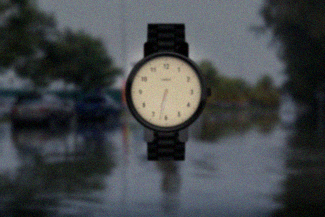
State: 6:32
